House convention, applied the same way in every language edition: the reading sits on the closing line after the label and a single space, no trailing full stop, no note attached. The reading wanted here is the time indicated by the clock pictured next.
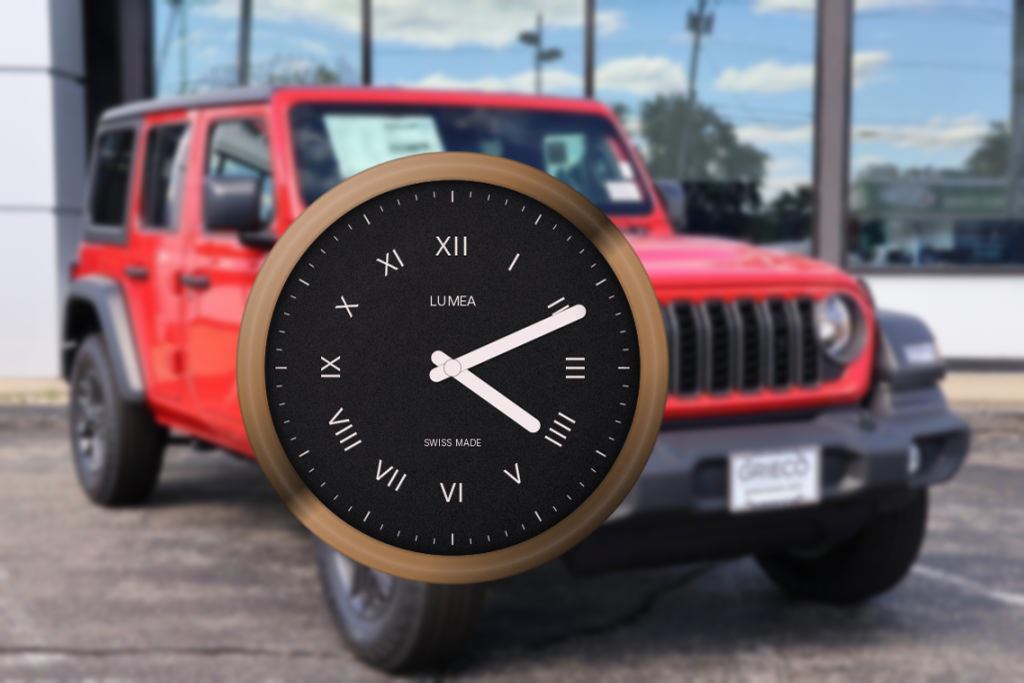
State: 4:11
